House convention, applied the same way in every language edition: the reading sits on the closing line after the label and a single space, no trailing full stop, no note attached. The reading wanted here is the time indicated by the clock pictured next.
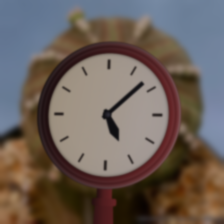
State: 5:08
